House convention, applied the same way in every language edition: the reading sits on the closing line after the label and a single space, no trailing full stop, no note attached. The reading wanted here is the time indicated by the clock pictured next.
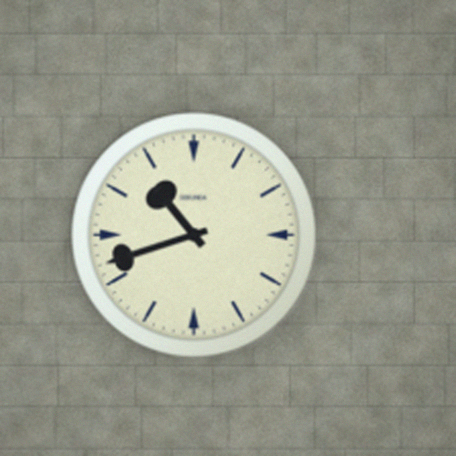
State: 10:42
